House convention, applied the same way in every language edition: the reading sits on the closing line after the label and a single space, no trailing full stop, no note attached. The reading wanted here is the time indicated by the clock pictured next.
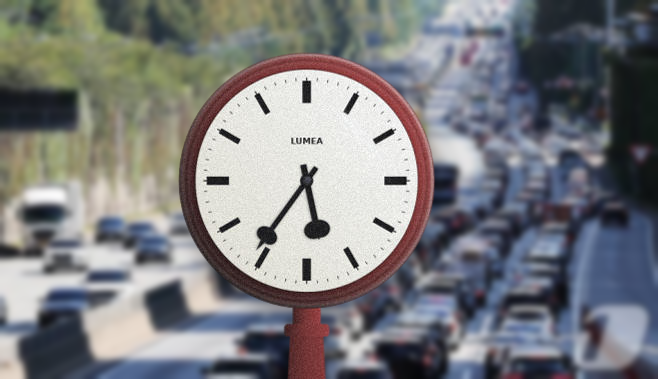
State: 5:36
